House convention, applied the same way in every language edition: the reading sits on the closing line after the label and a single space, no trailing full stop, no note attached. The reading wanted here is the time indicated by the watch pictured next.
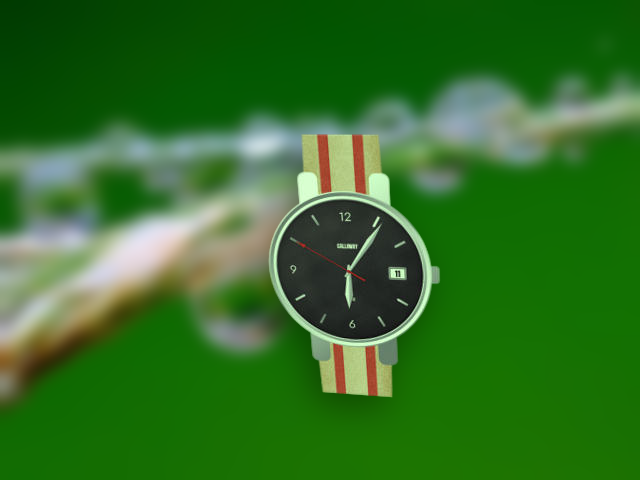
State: 6:05:50
